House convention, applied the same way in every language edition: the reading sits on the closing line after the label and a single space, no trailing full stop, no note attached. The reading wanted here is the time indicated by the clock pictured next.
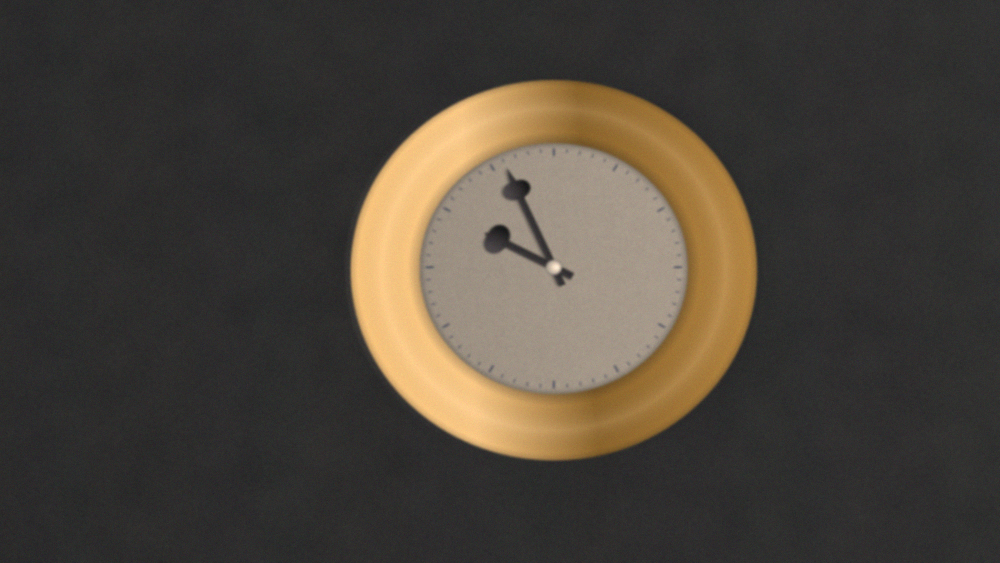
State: 9:56
